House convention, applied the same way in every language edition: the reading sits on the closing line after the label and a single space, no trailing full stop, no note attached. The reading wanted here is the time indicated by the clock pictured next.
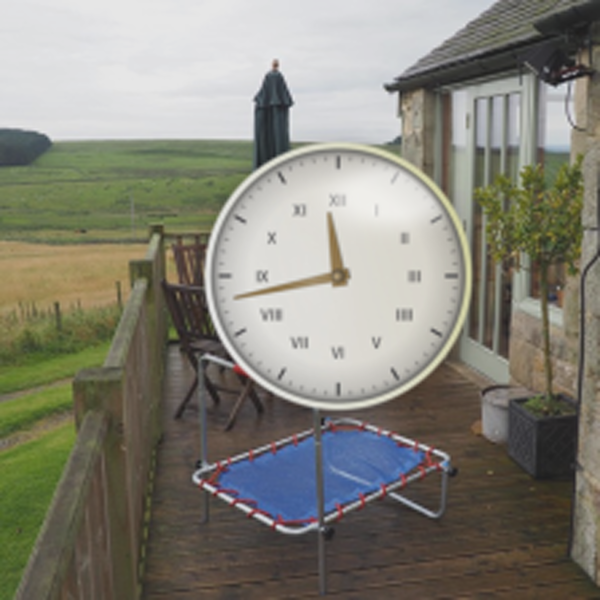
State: 11:43
